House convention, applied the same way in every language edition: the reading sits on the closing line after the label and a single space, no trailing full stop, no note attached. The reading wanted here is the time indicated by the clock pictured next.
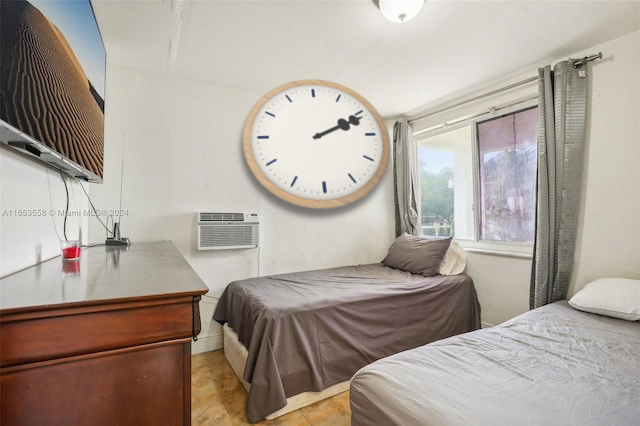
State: 2:11
